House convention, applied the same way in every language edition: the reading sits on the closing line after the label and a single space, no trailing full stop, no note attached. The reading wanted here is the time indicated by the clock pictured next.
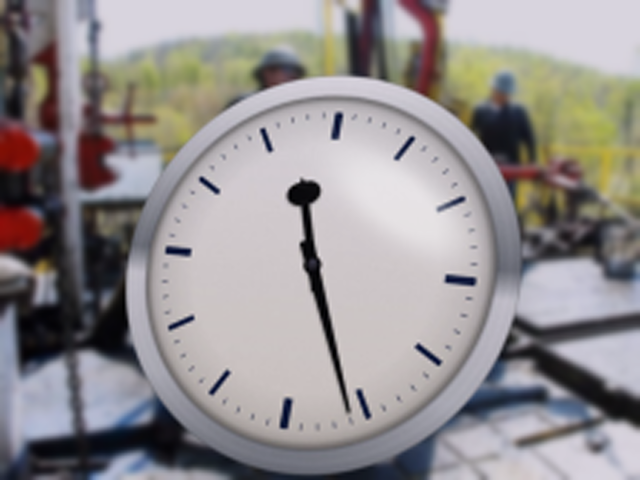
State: 11:26
